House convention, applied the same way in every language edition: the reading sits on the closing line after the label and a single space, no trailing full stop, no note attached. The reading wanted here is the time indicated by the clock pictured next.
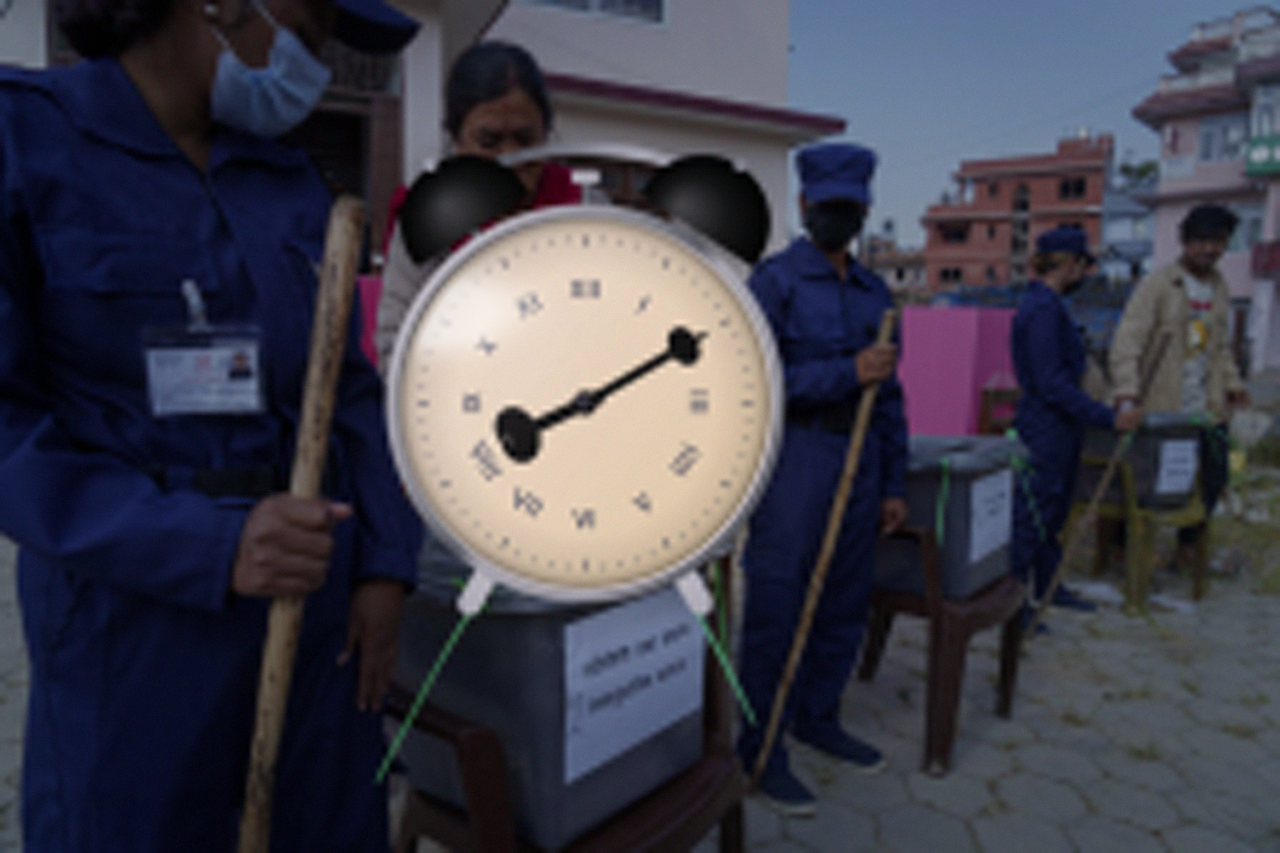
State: 8:10
